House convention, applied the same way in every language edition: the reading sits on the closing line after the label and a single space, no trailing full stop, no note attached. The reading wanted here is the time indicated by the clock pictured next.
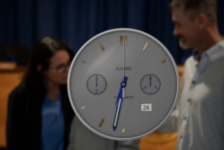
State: 6:32
